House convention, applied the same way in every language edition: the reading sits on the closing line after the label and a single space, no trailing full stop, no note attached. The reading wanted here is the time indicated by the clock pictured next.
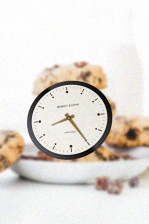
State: 8:25
